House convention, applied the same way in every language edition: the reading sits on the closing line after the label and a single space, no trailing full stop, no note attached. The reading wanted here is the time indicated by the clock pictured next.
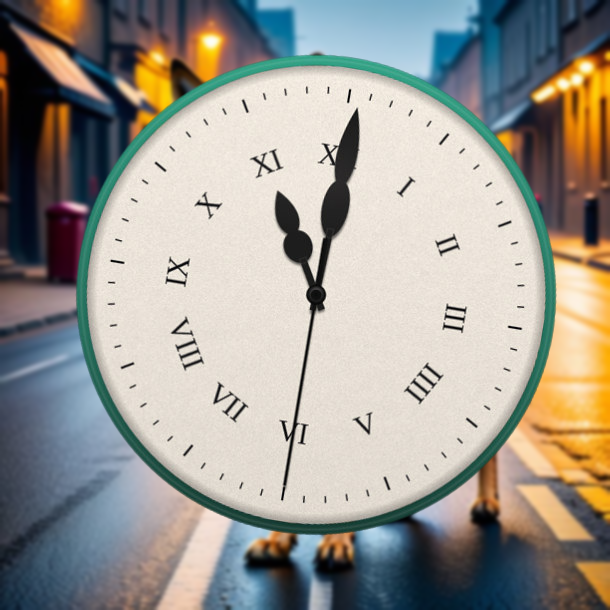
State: 11:00:30
